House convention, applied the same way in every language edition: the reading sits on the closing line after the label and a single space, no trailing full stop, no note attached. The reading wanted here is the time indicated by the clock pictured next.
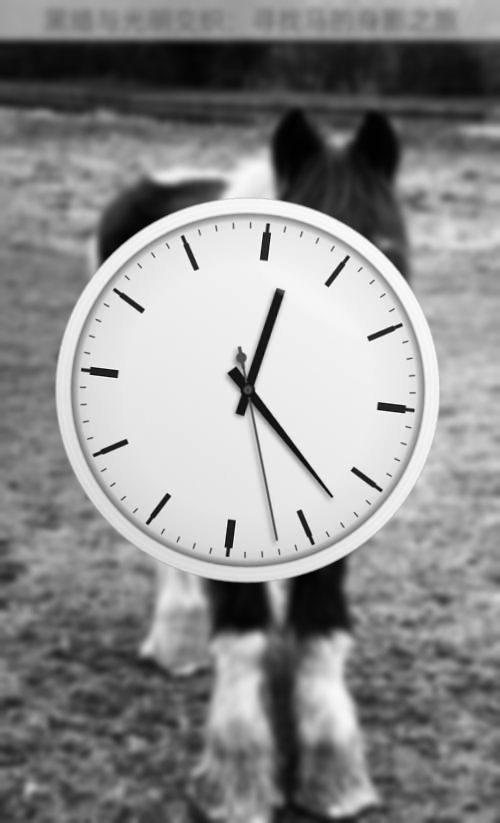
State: 12:22:27
